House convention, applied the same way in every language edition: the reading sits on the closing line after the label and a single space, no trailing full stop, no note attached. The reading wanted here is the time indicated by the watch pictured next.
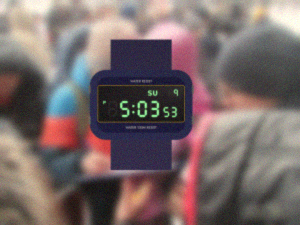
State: 5:03:53
